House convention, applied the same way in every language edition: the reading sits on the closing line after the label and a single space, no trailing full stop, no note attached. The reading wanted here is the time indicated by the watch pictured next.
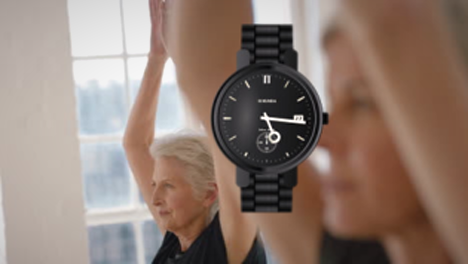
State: 5:16
